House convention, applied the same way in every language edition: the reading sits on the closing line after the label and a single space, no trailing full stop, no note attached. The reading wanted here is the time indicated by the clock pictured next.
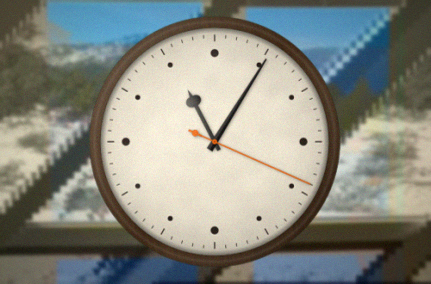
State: 11:05:19
